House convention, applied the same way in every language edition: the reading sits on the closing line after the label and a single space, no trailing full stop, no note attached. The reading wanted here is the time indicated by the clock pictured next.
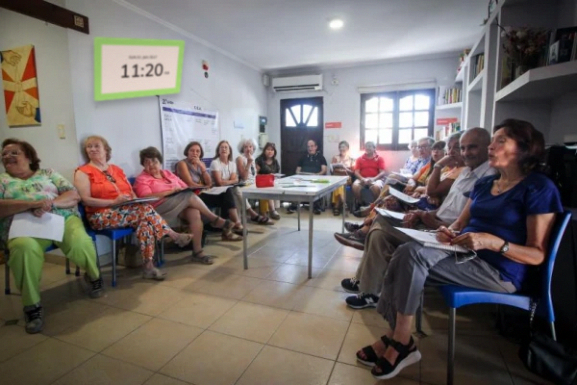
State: 11:20
